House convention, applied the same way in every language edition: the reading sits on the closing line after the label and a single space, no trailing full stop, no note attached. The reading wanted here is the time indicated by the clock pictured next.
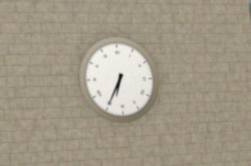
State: 6:35
